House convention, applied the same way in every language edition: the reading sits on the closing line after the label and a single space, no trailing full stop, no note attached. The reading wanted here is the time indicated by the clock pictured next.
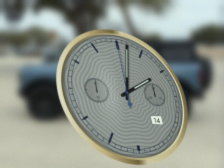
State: 2:02
